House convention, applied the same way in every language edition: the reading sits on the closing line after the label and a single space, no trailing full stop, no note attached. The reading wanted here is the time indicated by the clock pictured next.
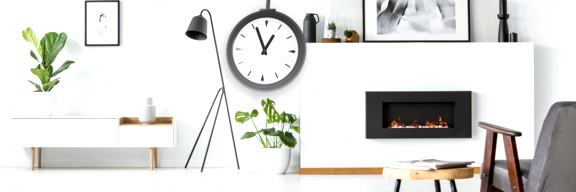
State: 12:56
